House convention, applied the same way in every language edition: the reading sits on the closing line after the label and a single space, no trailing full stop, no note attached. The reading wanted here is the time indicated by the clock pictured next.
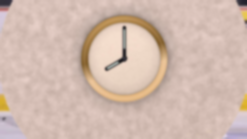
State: 8:00
